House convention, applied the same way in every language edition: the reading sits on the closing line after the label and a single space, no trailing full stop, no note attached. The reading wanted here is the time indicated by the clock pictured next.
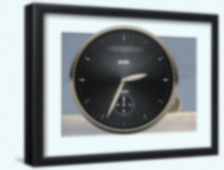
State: 2:34
